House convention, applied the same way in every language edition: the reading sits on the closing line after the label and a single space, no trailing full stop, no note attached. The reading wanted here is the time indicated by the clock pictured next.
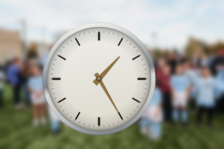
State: 1:25
